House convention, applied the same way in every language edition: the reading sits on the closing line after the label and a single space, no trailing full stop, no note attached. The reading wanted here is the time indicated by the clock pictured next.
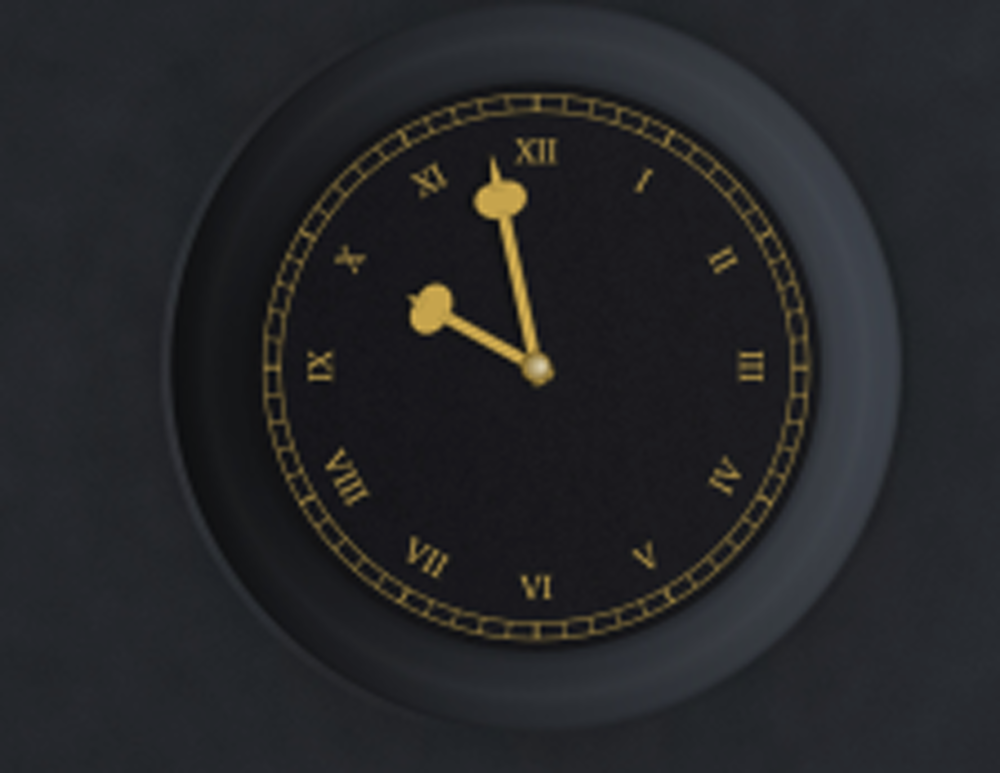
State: 9:58
